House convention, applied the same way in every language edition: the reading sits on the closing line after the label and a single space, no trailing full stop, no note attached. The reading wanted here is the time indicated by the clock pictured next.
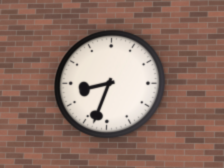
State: 8:33
